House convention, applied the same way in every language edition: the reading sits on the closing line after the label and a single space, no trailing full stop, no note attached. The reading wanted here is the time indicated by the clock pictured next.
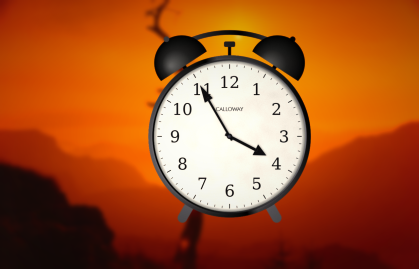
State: 3:55
